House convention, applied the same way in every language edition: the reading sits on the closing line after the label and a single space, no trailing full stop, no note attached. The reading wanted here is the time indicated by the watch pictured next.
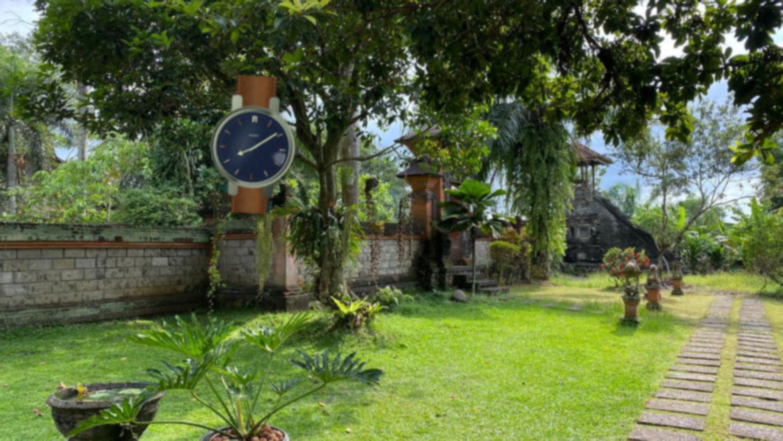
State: 8:09
